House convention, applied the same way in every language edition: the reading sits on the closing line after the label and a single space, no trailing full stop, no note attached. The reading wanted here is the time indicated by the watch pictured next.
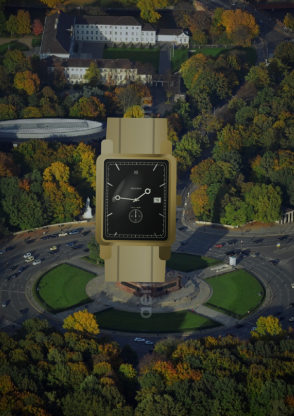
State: 1:46
